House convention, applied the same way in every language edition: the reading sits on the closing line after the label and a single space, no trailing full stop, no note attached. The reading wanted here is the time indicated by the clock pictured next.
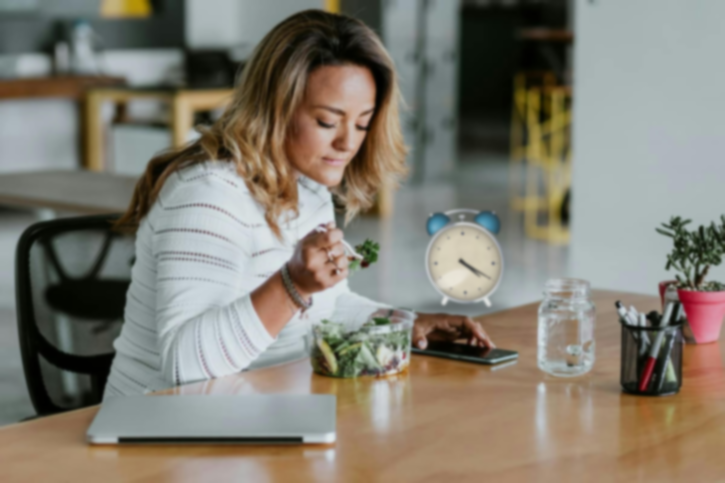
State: 4:20
